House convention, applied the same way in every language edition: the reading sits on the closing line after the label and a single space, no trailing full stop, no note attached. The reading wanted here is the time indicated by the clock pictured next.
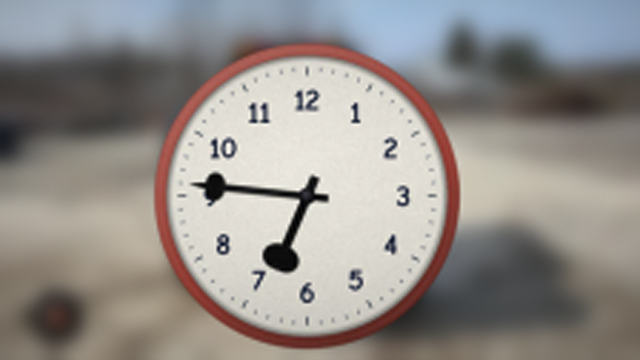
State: 6:46
